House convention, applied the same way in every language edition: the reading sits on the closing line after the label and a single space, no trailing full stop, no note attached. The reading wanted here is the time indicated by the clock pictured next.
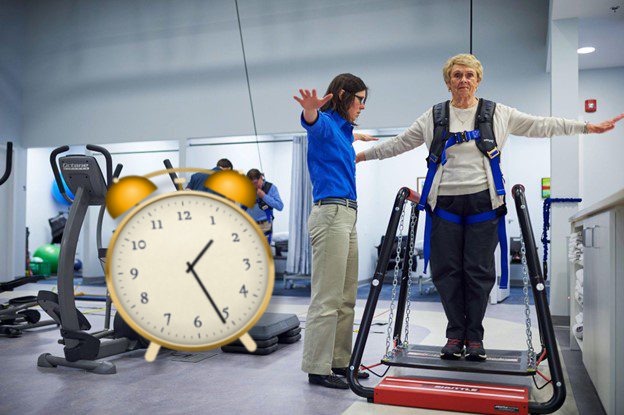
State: 1:26
